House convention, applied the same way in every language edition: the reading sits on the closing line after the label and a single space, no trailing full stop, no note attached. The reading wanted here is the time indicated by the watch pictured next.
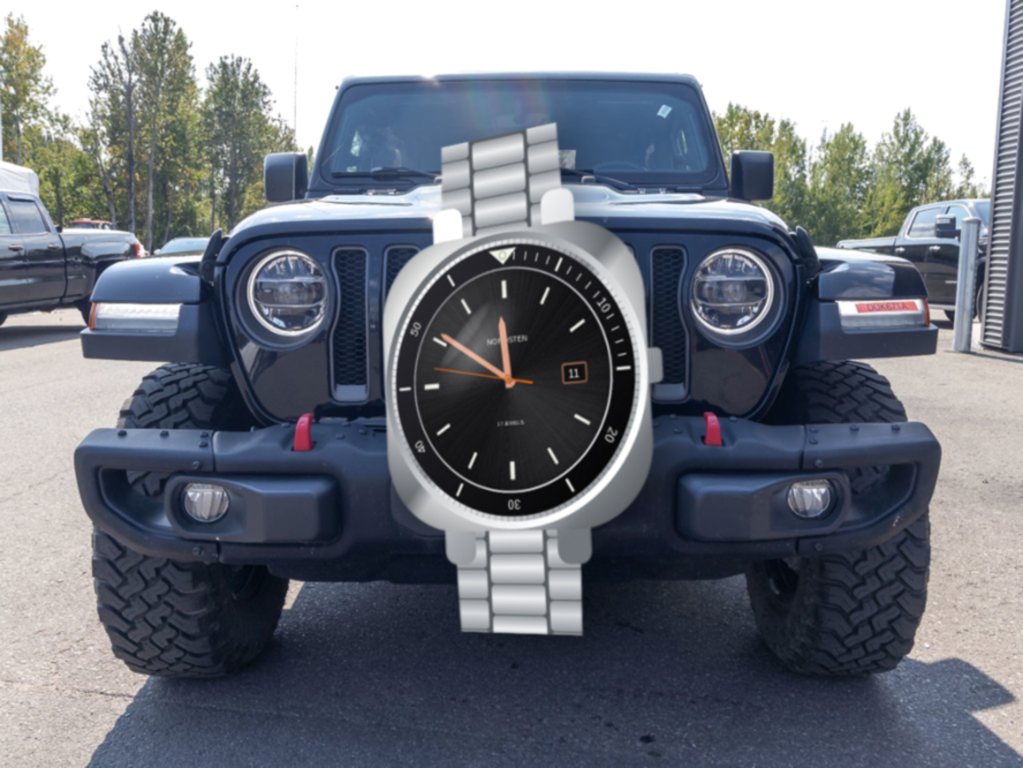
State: 11:50:47
